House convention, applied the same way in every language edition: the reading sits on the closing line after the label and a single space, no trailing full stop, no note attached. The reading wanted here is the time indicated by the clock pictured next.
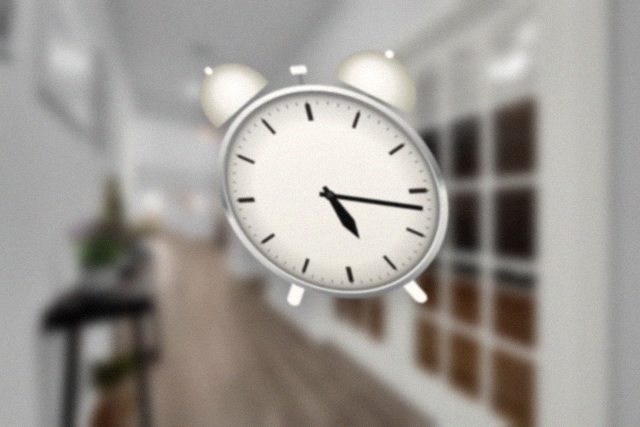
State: 5:17
